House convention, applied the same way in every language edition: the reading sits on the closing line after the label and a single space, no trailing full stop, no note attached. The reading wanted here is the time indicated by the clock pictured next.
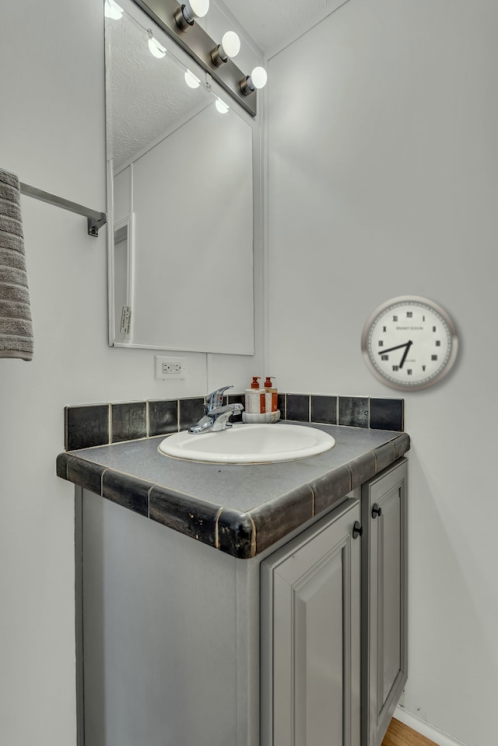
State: 6:42
